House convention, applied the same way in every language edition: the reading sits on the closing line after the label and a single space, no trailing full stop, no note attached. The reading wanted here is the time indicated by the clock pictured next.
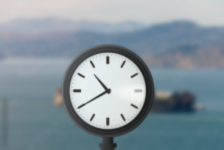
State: 10:40
